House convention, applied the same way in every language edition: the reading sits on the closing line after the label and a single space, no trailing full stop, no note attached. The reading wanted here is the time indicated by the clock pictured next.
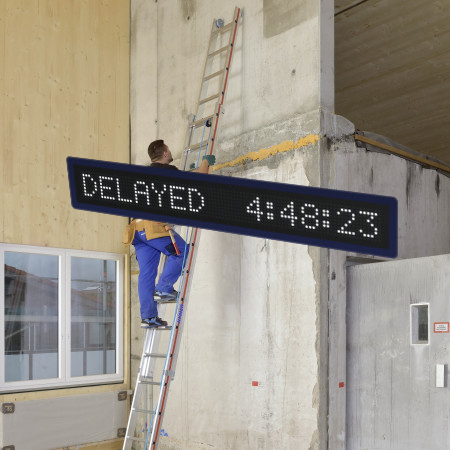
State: 4:48:23
